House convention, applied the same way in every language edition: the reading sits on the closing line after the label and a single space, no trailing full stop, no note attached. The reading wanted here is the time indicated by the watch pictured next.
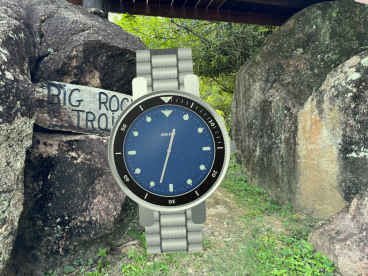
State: 12:33
